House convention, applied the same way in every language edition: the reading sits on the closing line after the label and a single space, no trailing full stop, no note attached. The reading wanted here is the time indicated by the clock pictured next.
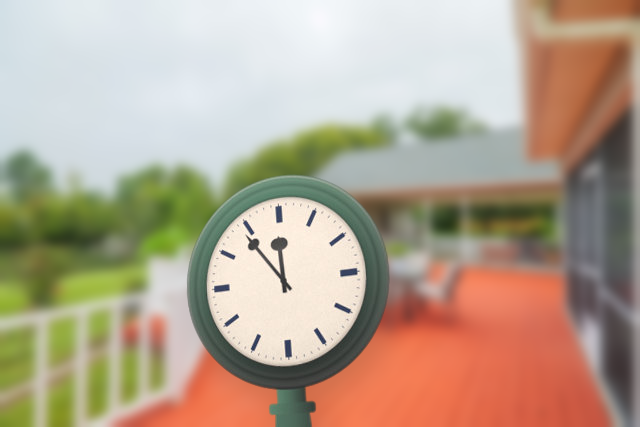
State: 11:54
